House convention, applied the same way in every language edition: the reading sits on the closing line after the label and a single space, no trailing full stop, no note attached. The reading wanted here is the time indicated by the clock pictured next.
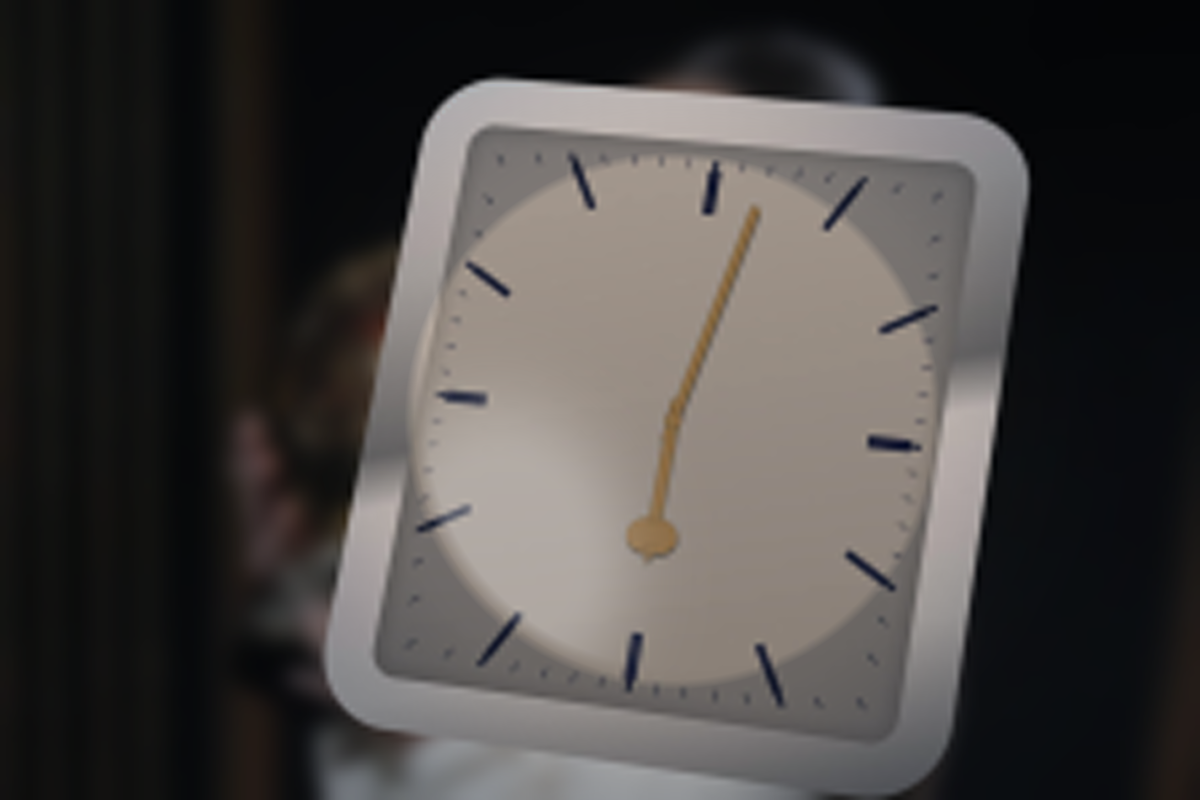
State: 6:02
